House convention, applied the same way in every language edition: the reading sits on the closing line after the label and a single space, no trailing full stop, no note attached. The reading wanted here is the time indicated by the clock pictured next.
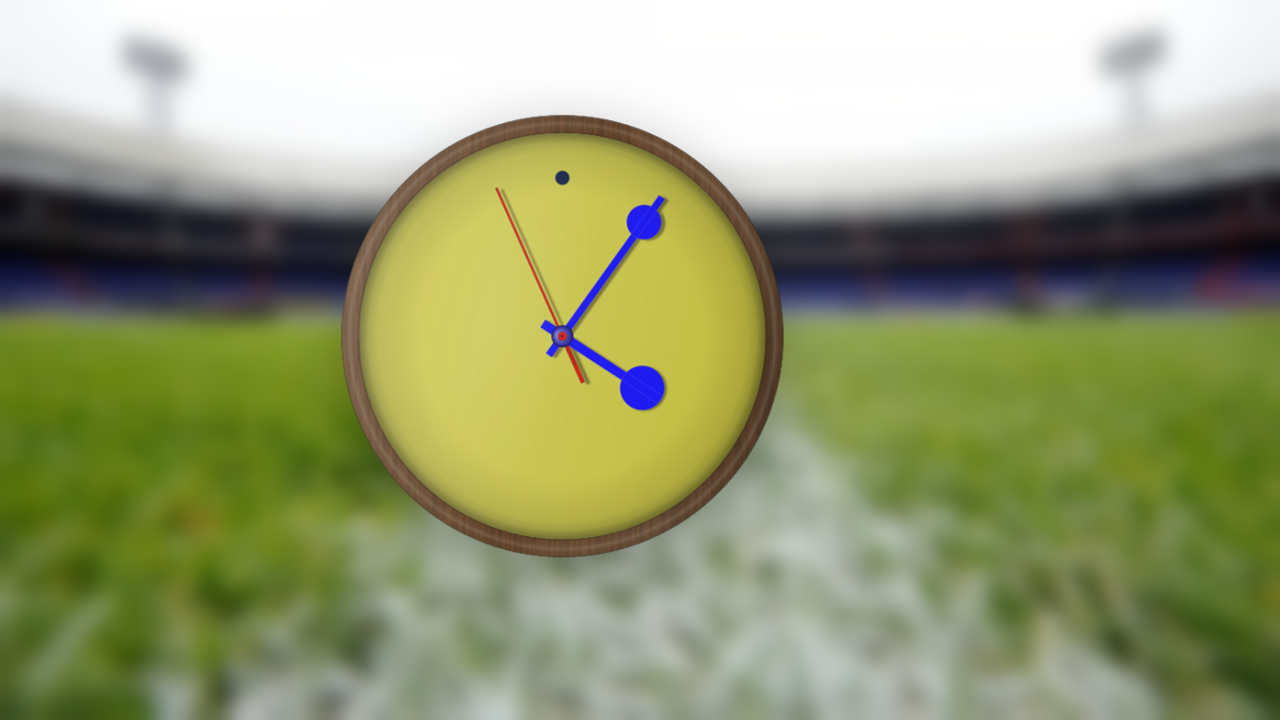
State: 4:05:56
